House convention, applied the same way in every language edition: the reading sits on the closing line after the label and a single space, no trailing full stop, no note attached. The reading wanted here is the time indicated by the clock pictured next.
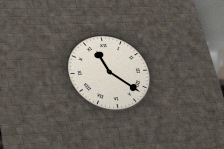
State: 11:22
